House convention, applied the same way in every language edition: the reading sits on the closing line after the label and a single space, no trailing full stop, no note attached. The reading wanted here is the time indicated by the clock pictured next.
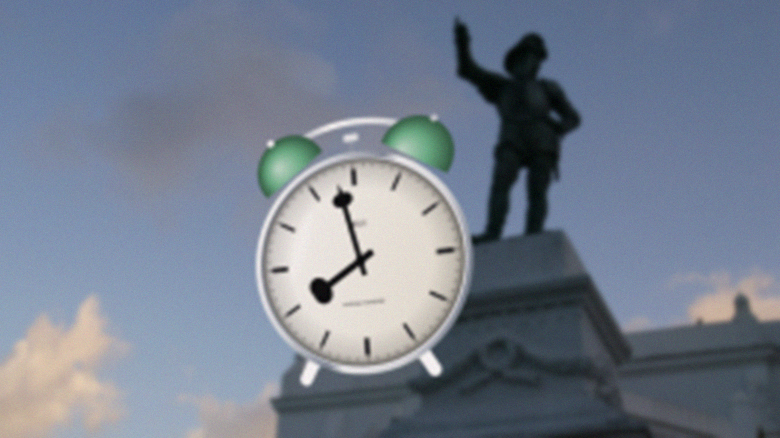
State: 7:58
